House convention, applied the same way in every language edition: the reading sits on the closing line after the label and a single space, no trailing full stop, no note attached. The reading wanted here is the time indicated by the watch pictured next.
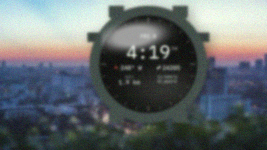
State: 4:19
